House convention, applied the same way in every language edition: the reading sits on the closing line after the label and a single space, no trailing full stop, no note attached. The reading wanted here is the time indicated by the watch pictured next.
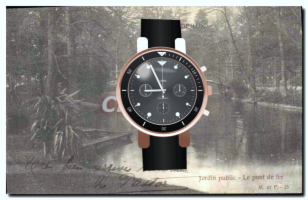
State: 8:56
